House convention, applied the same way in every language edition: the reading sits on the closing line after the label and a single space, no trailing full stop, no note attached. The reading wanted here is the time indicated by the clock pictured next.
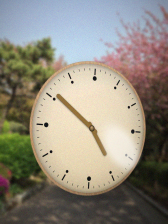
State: 4:51
